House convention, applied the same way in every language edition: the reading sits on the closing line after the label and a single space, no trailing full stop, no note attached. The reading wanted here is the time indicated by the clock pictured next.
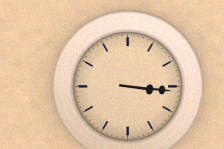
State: 3:16
